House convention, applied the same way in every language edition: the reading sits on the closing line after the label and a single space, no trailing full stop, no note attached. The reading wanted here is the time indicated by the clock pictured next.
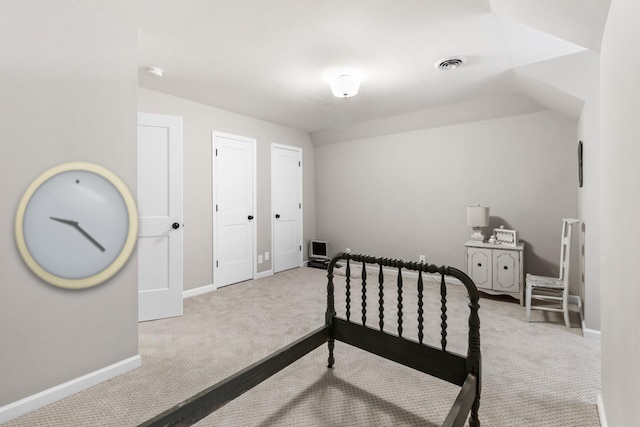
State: 9:21
